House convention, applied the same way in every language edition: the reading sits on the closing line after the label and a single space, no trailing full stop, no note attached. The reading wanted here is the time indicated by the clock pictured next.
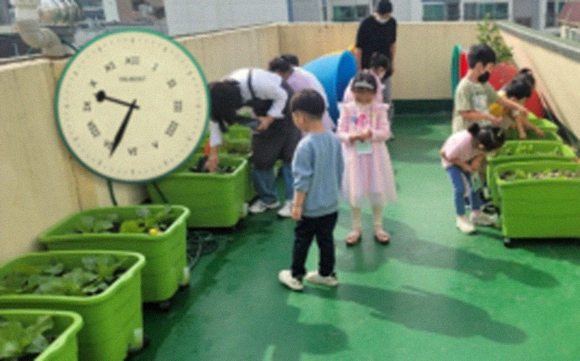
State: 9:34
